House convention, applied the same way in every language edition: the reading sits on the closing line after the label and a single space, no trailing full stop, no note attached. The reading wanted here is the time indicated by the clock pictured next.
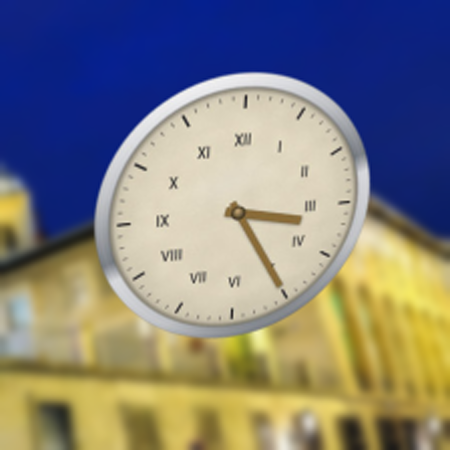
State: 3:25
